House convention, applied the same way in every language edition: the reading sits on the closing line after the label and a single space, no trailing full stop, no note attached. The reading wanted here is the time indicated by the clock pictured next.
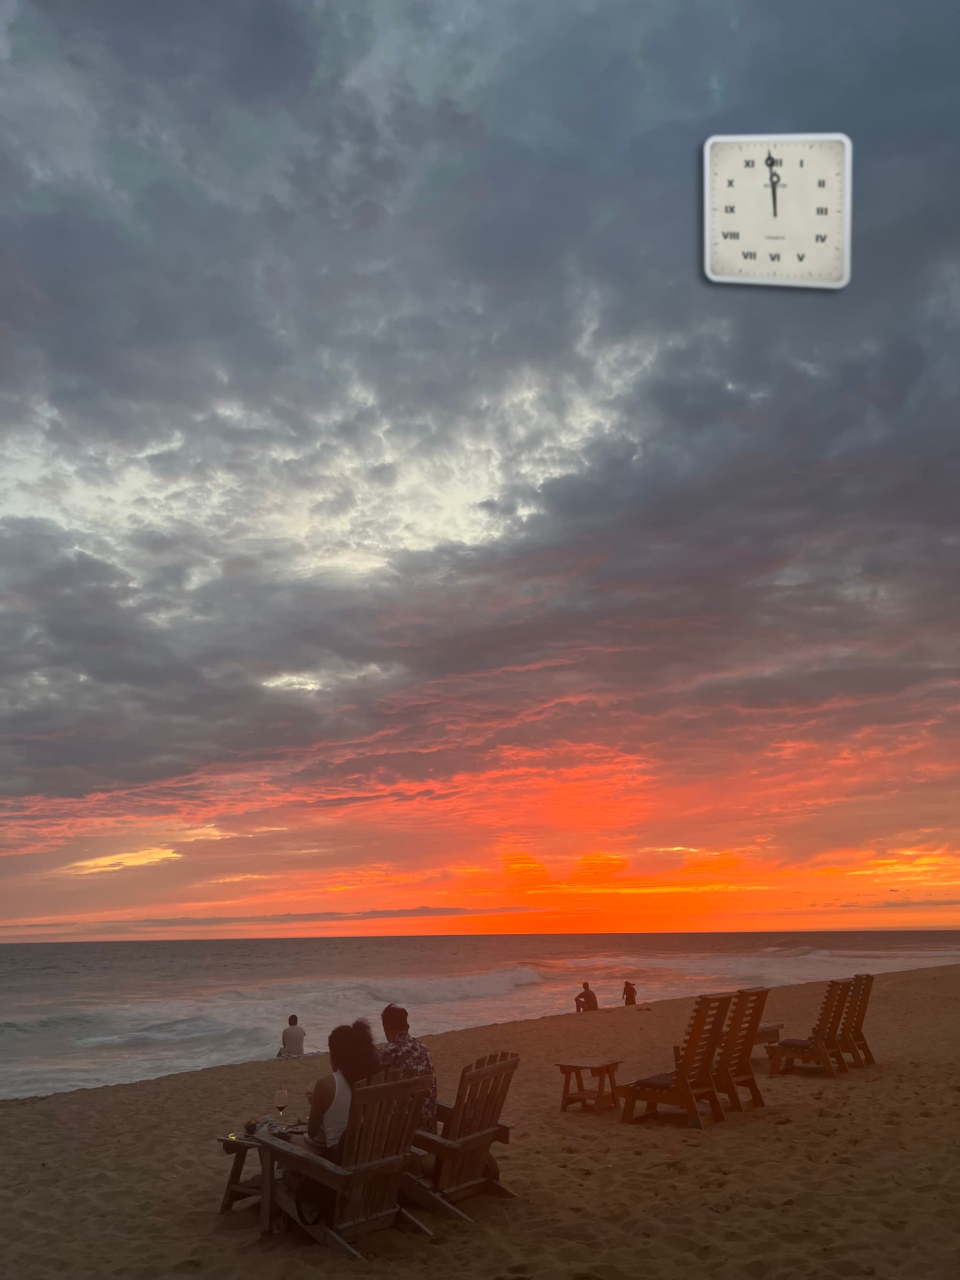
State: 11:59
